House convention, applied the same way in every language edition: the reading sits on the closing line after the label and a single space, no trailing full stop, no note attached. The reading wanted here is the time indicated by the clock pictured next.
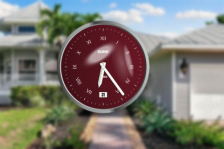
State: 6:24
